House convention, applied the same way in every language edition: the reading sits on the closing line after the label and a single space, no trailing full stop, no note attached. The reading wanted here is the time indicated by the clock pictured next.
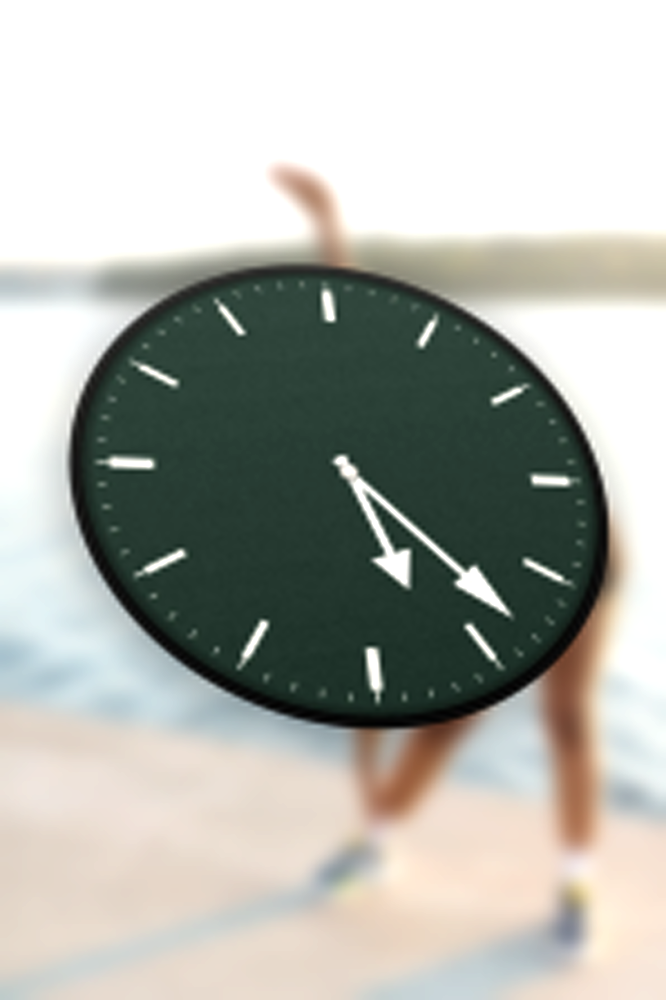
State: 5:23
